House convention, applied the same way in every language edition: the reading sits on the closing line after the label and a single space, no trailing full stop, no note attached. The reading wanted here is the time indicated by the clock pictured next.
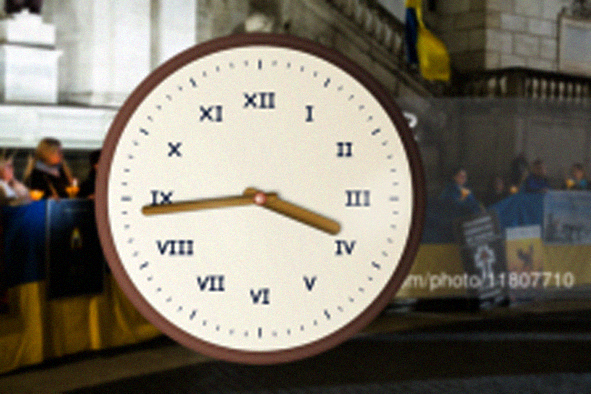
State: 3:44
